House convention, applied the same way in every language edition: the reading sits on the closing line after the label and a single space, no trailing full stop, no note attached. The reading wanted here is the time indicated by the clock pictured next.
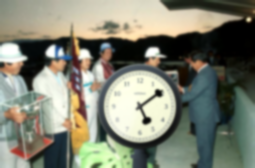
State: 5:09
